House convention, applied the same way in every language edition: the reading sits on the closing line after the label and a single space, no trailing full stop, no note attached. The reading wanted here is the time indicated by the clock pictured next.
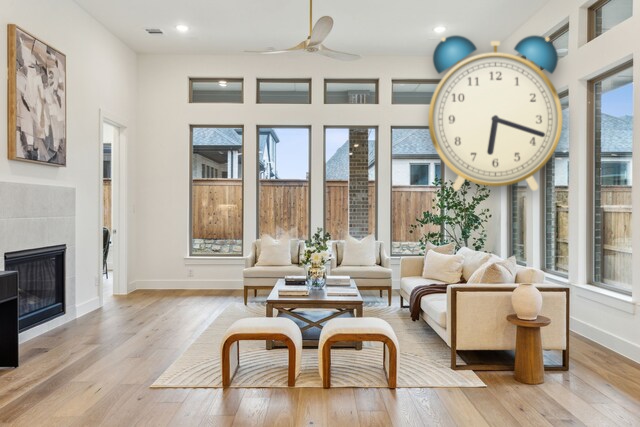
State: 6:18
